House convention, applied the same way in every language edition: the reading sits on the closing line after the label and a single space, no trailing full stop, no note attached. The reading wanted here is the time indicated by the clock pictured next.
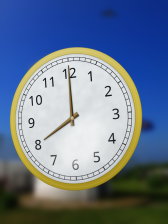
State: 8:00
